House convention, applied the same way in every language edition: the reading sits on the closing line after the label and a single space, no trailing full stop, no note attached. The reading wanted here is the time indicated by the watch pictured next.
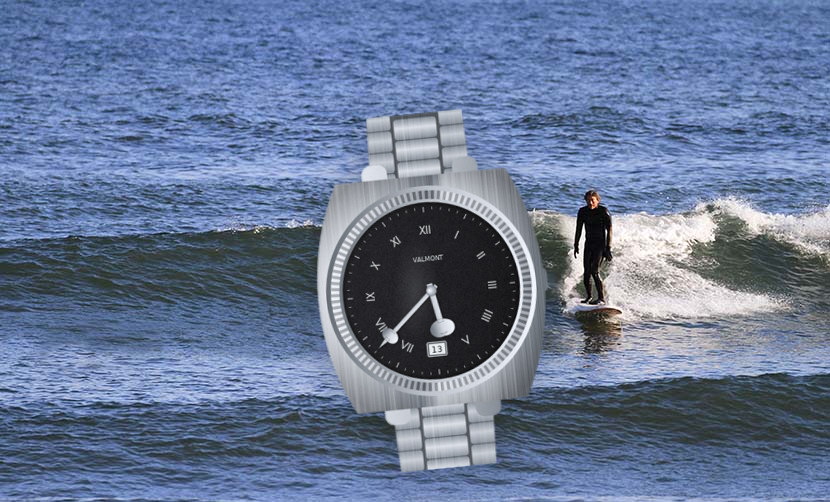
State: 5:38
